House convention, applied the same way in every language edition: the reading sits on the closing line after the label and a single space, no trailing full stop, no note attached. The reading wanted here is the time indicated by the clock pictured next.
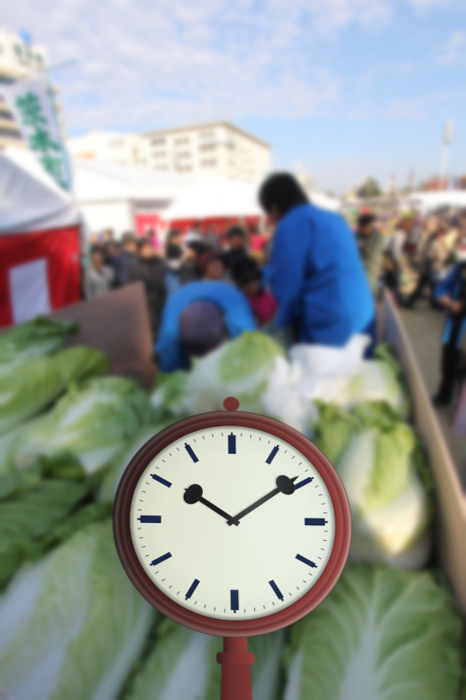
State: 10:09
